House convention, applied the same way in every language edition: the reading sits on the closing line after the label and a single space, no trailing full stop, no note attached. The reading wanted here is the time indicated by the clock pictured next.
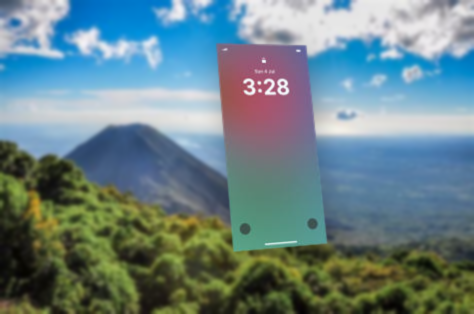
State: 3:28
